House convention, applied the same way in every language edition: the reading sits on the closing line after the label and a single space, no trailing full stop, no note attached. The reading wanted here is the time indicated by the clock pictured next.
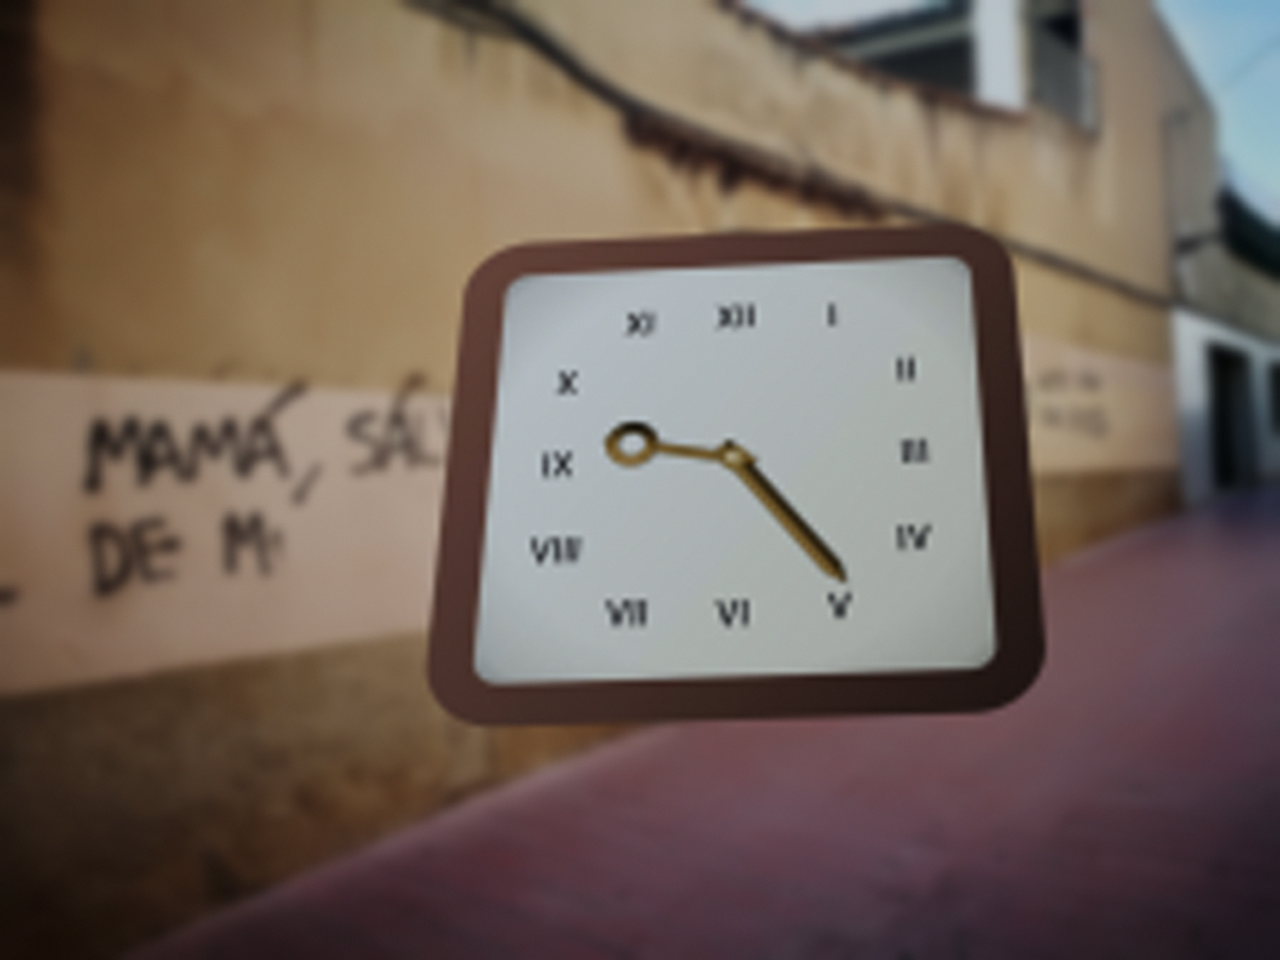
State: 9:24
